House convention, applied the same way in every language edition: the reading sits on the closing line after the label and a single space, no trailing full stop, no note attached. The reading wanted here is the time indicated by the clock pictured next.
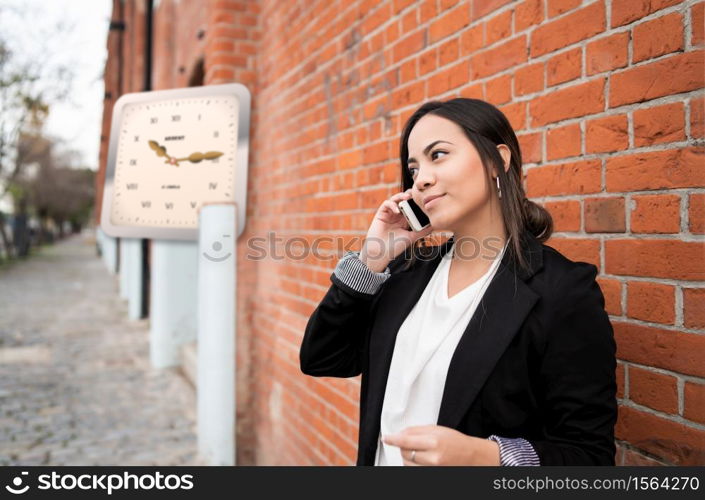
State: 10:14
